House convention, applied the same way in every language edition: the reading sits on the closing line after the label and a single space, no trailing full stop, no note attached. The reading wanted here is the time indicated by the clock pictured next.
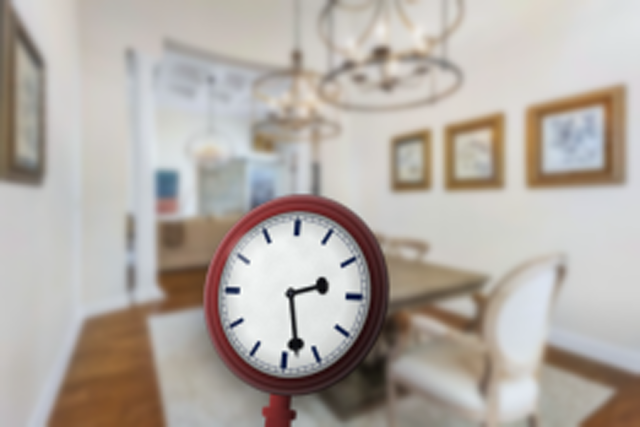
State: 2:28
